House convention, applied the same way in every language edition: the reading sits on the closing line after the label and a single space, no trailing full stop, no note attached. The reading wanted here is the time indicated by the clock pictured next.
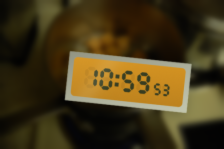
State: 10:59:53
